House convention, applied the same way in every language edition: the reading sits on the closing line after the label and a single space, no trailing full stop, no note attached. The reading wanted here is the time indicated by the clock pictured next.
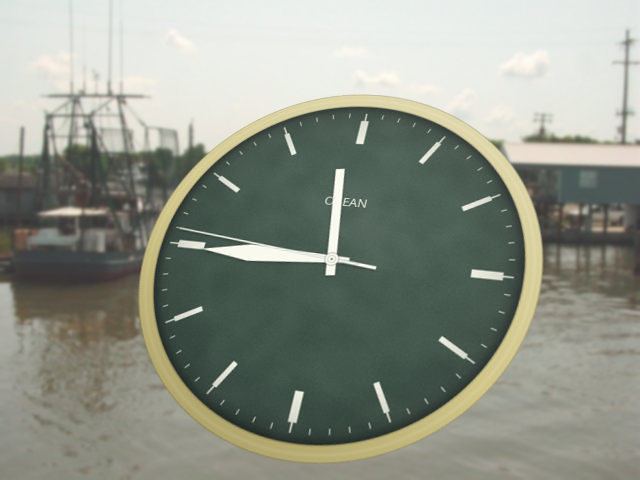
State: 11:44:46
